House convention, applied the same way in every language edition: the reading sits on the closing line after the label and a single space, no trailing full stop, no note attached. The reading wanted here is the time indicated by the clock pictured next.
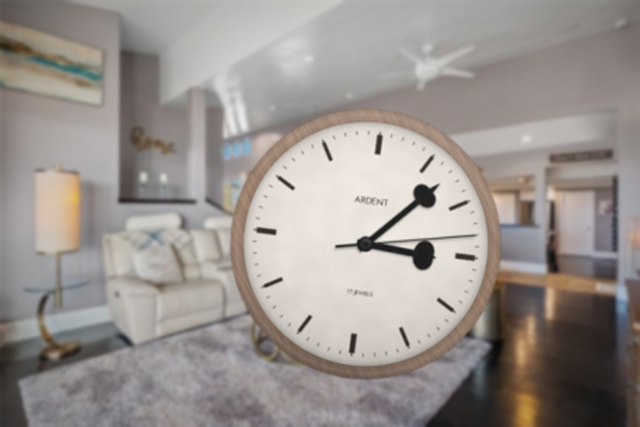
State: 3:07:13
